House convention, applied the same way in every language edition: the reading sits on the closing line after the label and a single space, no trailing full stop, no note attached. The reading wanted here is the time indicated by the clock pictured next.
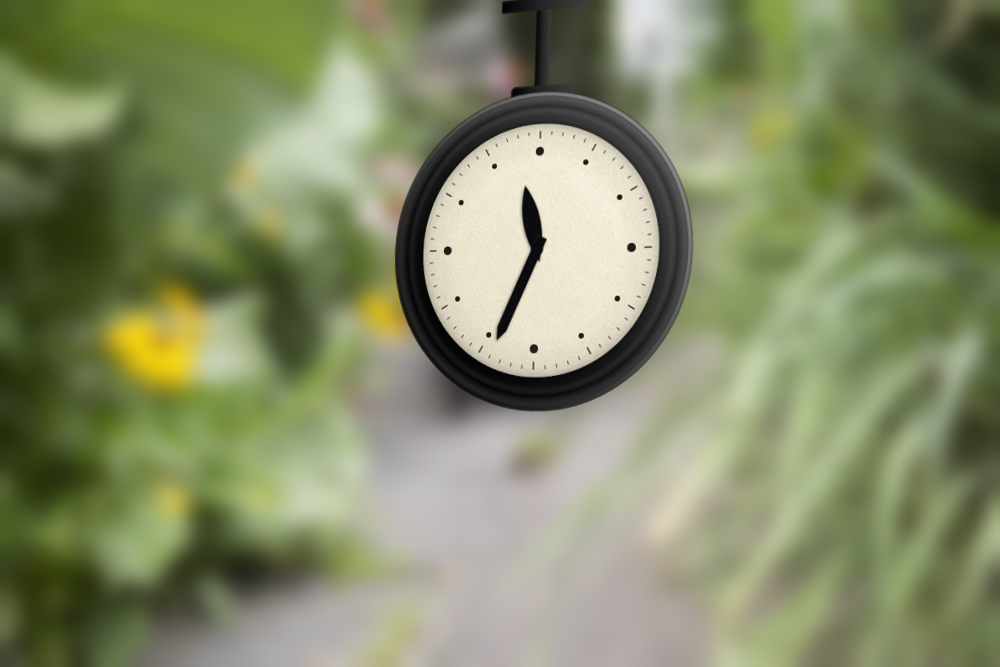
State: 11:34
